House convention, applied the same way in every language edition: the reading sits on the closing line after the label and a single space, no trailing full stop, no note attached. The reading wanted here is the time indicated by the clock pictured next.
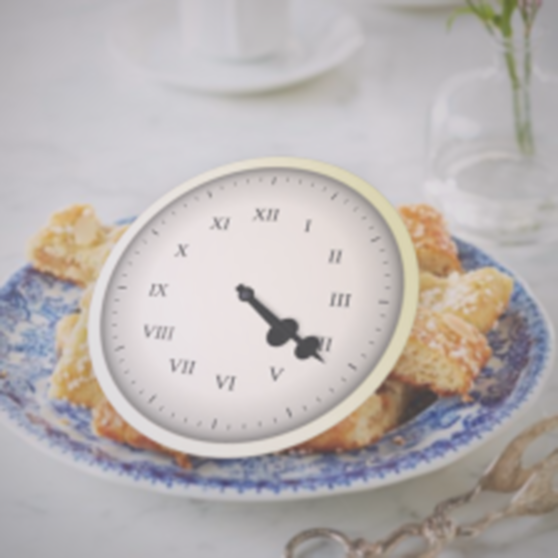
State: 4:21
